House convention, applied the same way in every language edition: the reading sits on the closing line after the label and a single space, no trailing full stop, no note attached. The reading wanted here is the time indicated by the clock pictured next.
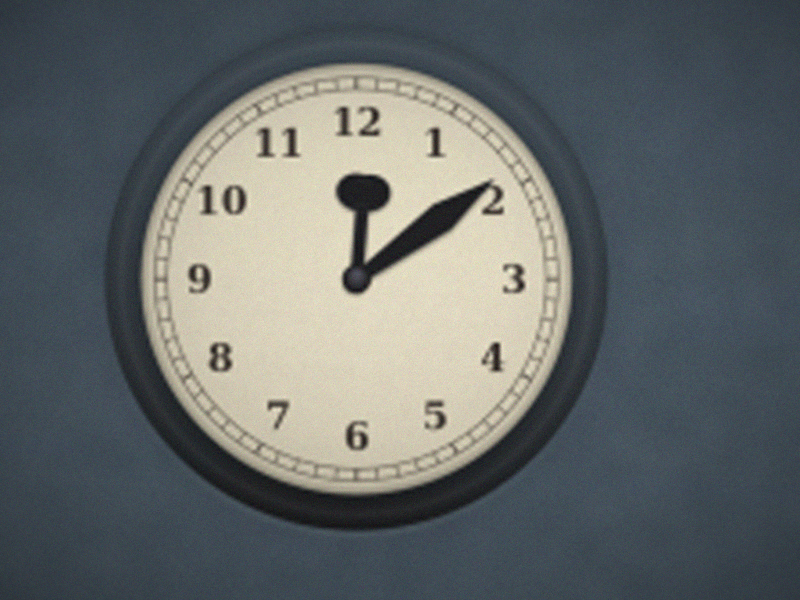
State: 12:09
